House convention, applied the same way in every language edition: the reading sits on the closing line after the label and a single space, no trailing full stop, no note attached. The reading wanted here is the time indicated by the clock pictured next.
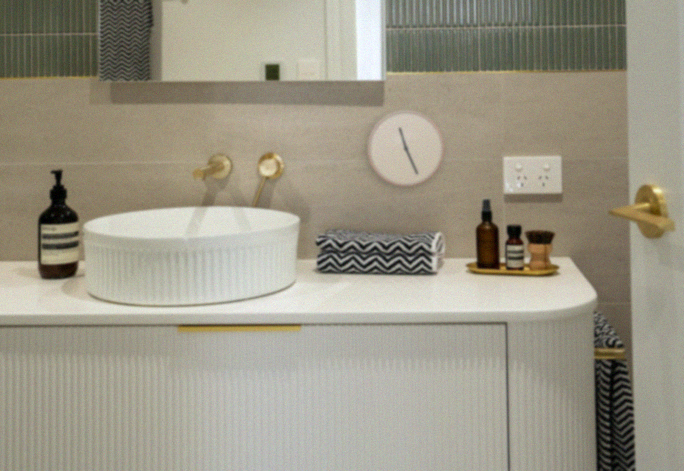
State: 11:26
